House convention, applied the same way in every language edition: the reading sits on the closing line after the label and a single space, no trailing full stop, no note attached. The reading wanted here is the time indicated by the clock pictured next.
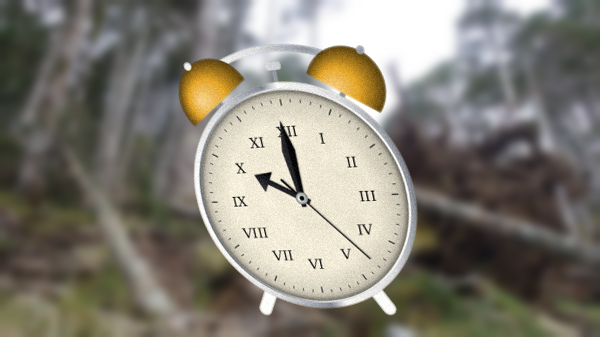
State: 9:59:23
